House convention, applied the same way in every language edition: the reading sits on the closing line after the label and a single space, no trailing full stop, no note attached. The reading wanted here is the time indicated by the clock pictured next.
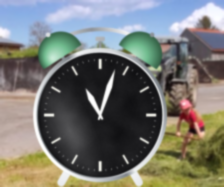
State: 11:03
